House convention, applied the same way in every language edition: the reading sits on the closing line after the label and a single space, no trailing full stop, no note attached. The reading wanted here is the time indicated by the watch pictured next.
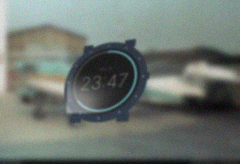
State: 23:47
